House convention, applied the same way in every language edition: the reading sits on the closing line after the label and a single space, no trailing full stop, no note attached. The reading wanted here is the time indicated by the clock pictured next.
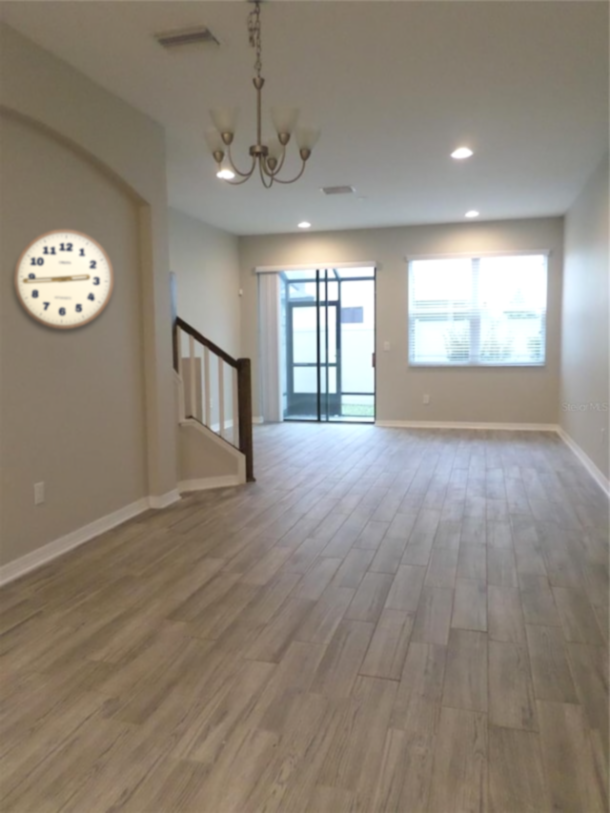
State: 2:44
